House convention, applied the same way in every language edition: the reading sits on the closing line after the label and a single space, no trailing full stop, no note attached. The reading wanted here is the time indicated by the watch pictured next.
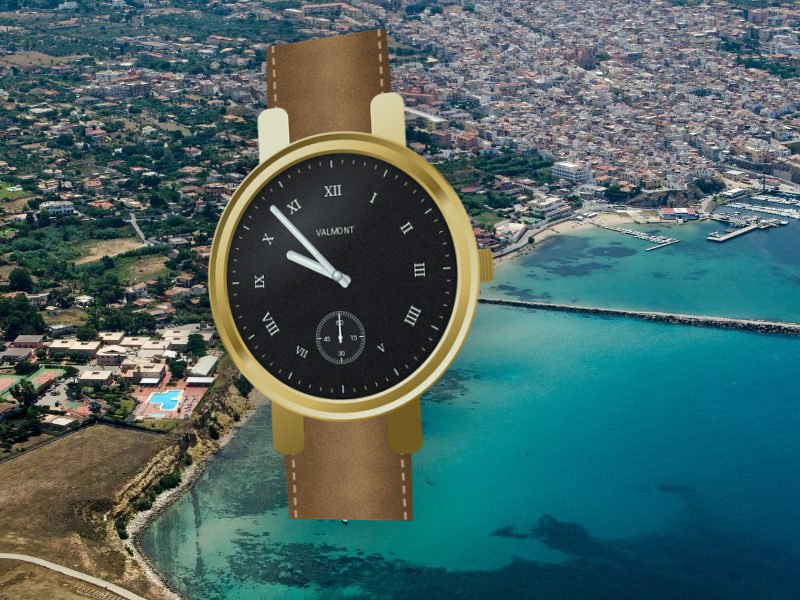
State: 9:53
